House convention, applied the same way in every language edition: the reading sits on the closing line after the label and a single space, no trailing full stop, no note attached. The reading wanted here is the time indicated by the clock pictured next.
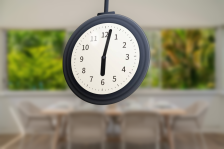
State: 6:02
